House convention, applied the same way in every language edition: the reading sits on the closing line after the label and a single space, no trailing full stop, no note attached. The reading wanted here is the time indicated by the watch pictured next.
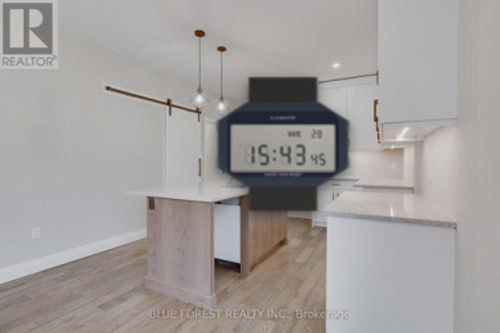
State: 15:43:45
